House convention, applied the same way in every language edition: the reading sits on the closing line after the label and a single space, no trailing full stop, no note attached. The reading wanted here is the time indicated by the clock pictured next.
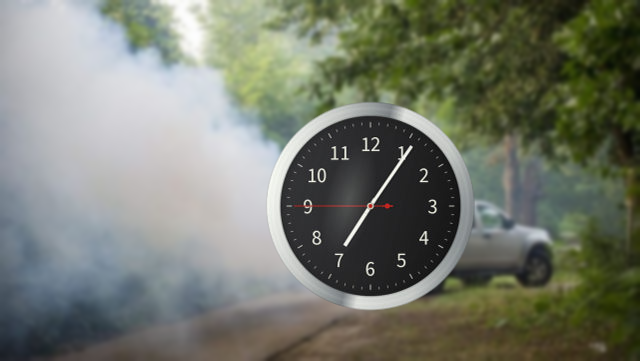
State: 7:05:45
